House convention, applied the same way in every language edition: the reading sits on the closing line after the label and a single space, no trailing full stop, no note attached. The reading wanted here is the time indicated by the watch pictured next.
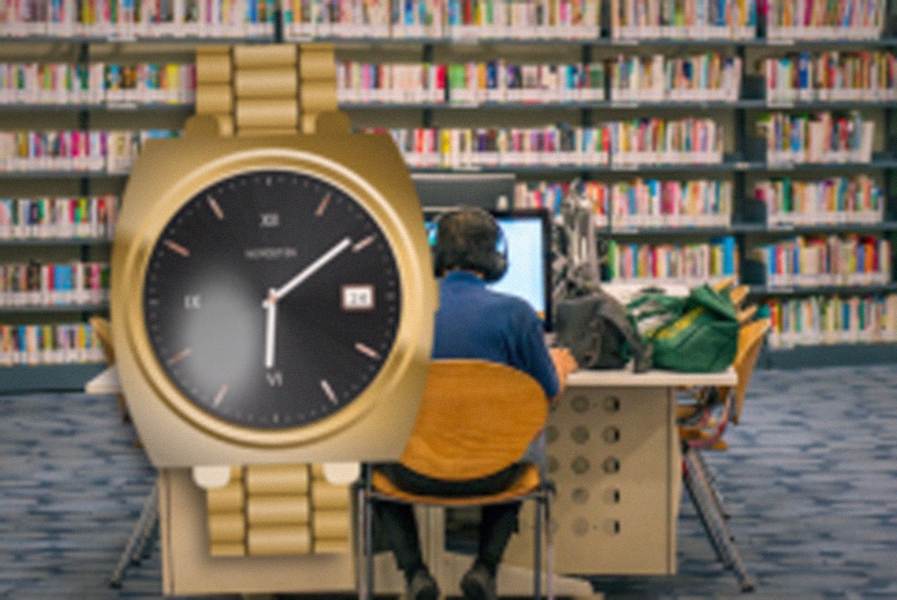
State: 6:09
